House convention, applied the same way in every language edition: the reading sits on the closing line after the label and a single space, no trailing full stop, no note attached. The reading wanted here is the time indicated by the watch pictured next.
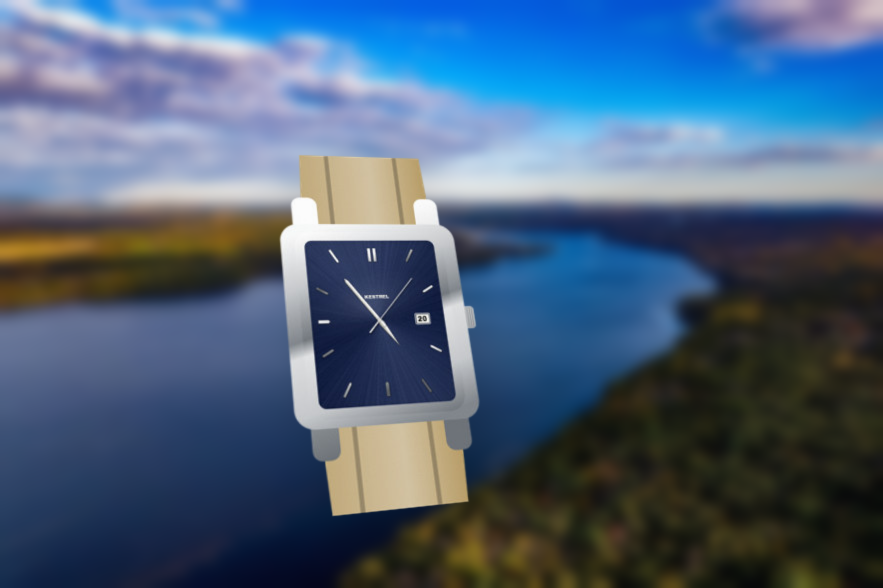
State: 4:54:07
